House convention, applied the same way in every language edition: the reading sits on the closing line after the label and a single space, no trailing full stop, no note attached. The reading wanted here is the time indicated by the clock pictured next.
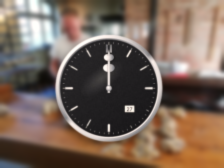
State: 12:00
